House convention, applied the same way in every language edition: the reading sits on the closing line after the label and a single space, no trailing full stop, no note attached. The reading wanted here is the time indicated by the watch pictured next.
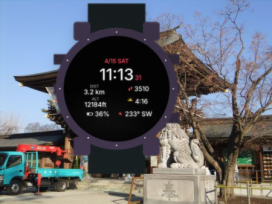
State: 11:13
